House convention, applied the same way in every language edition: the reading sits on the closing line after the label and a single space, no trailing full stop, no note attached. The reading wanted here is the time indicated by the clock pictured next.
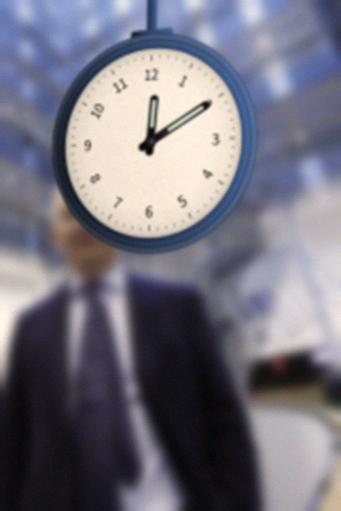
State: 12:10
